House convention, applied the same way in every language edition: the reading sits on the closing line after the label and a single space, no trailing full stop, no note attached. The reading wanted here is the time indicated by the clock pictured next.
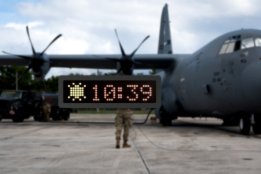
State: 10:39
